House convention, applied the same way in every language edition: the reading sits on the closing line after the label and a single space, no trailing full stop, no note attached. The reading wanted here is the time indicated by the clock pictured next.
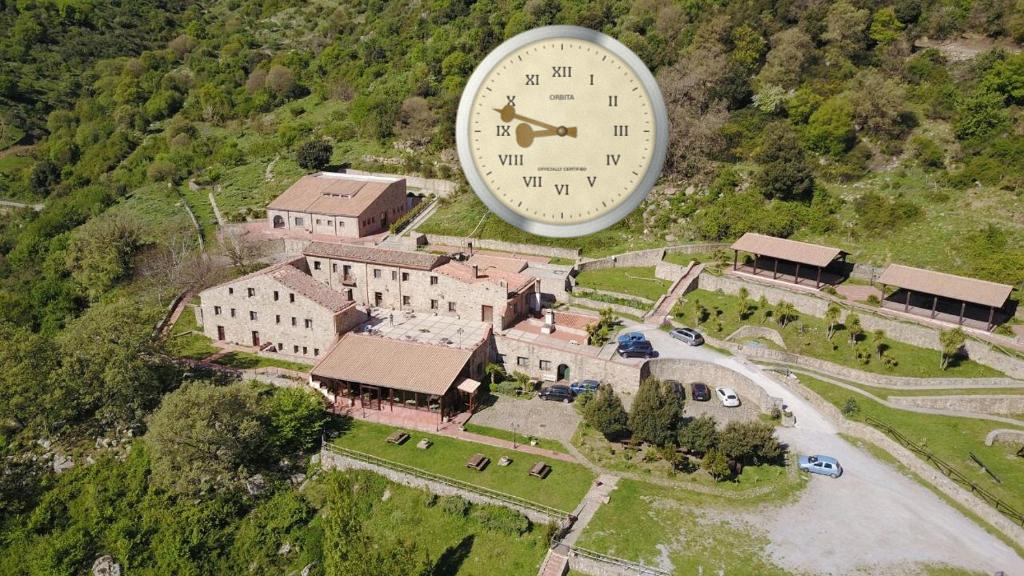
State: 8:48
